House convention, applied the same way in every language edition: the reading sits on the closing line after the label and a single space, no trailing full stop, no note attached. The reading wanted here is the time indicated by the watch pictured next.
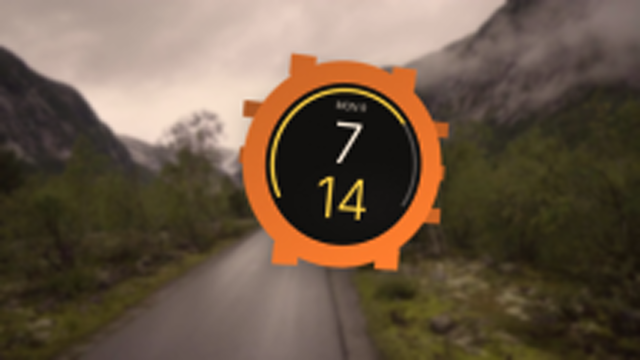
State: 7:14
